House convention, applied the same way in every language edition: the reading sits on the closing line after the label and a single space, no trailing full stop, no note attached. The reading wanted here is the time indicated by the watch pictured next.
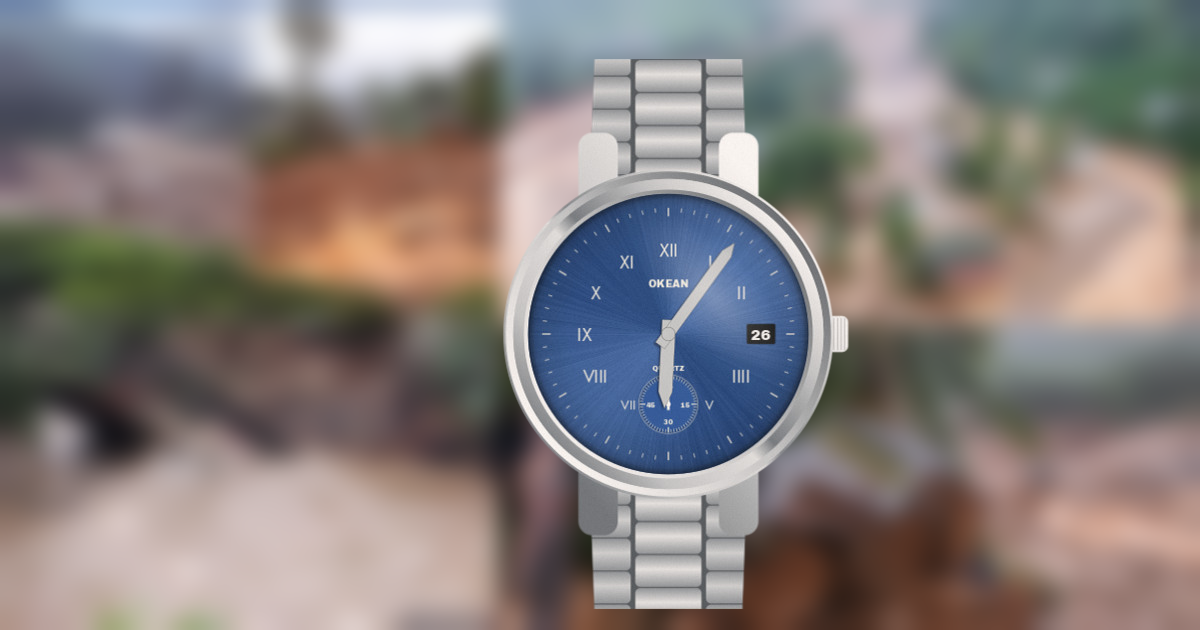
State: 6:06
